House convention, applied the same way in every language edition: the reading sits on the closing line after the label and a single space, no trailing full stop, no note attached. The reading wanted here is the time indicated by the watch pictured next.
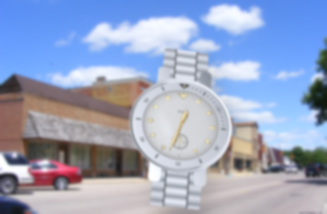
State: 12:33
